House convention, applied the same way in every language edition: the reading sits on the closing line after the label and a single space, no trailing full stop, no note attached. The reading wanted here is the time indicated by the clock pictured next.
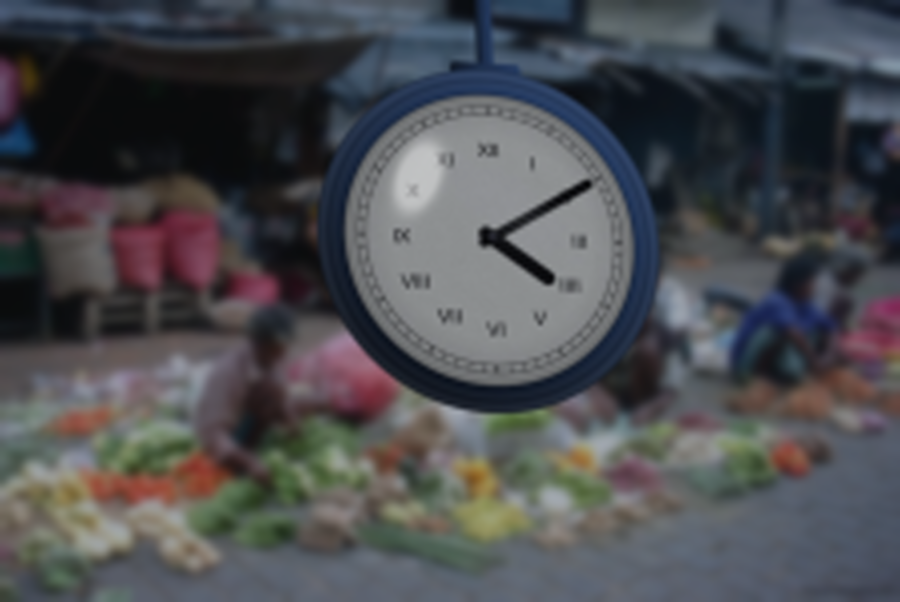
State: 4:10
